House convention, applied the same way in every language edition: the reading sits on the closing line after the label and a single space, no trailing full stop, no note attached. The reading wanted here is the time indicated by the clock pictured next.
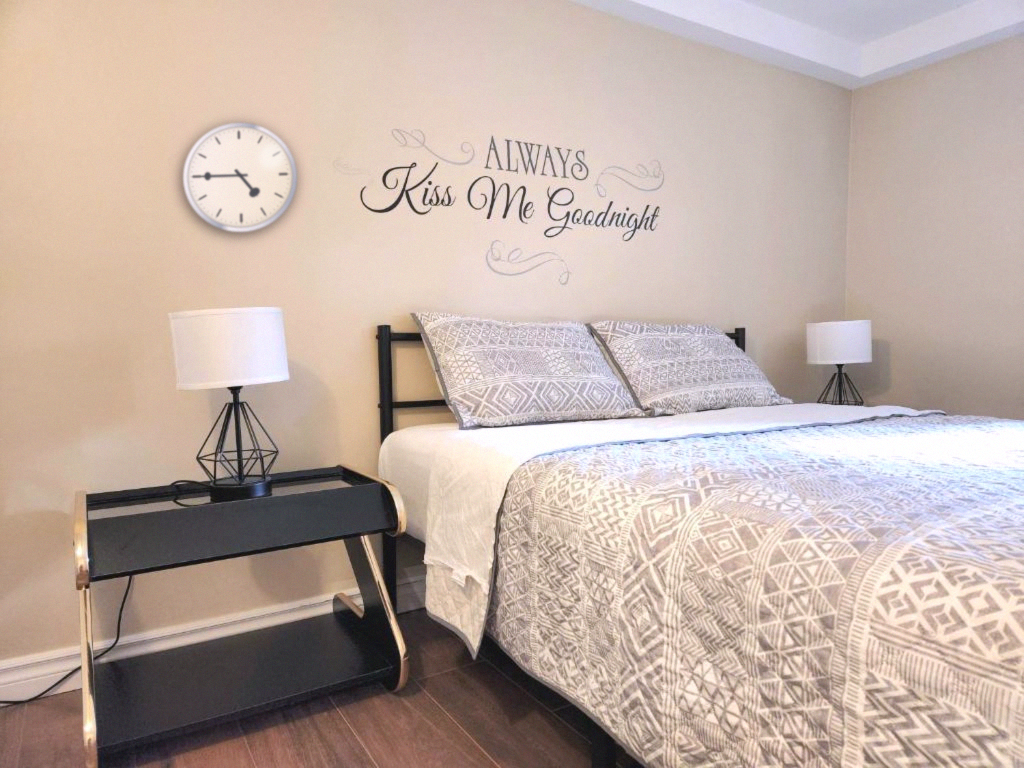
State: 4:45
